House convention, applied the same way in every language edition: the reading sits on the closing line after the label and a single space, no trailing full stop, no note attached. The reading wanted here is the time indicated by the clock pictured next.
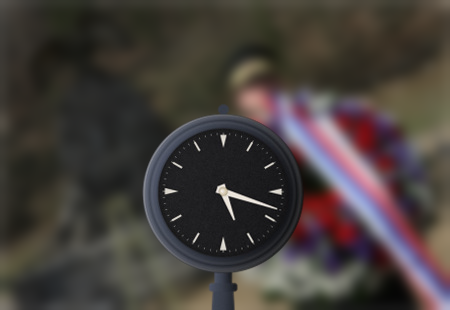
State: 5:18
